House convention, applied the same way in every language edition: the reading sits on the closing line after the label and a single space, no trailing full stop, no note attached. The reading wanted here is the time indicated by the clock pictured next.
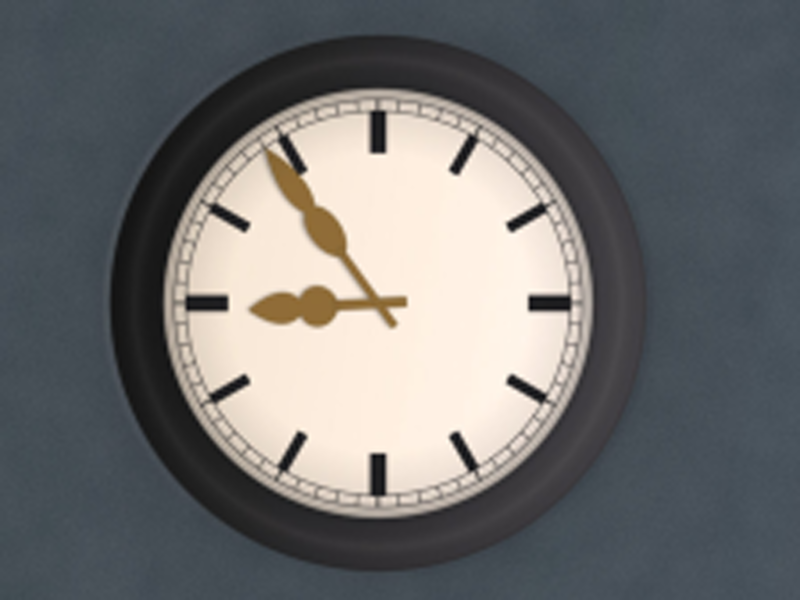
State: 8:54
